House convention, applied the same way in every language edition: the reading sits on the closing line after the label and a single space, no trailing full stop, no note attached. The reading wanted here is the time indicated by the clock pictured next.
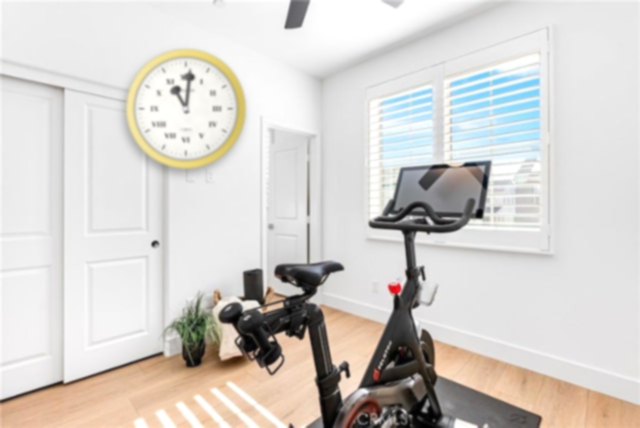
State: 11:01
